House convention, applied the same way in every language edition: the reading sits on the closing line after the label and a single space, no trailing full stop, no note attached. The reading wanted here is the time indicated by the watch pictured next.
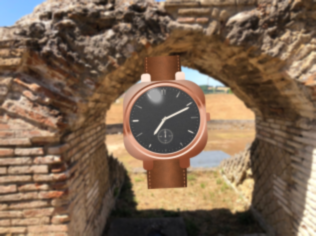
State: 7:11
